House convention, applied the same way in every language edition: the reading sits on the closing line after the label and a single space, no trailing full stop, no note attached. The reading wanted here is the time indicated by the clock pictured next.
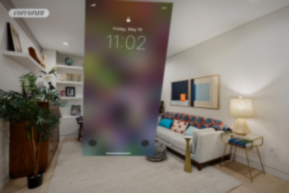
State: 11:02
